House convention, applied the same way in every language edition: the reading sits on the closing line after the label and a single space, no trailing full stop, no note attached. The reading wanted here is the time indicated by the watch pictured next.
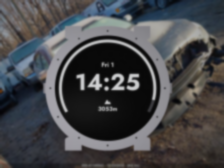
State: 14:25
